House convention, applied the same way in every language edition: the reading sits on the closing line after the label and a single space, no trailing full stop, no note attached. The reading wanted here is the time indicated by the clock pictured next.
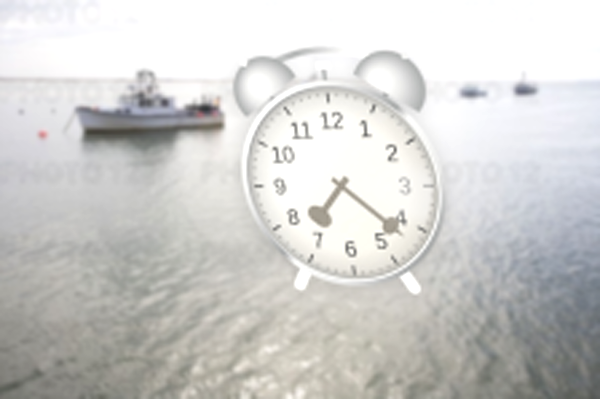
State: 7:22
